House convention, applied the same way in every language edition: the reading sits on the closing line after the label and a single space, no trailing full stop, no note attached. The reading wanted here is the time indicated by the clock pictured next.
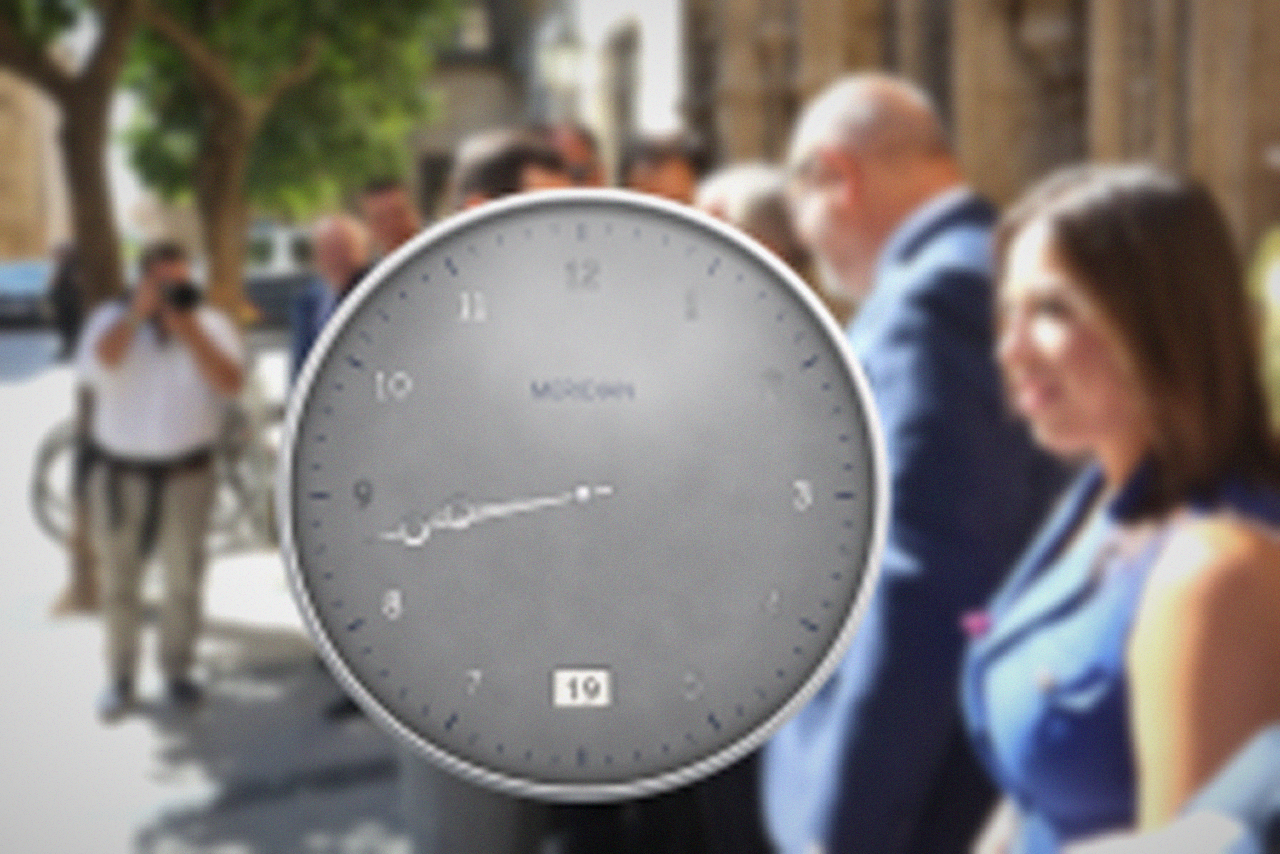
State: 8:43
